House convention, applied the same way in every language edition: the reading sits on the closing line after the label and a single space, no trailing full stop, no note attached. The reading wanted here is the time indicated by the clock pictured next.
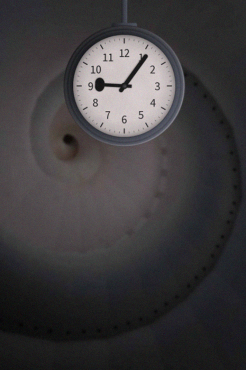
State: 9:06
